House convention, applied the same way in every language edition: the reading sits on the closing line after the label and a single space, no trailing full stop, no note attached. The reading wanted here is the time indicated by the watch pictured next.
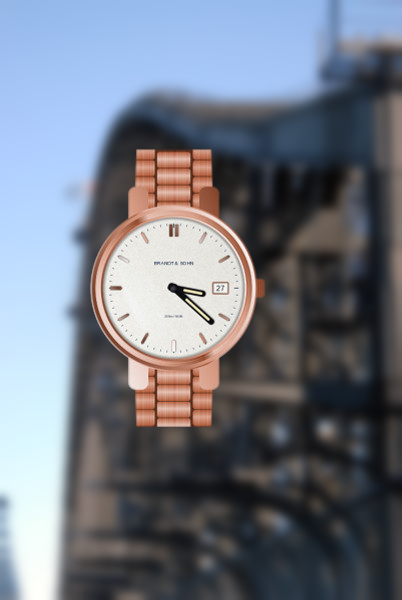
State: 3:22
